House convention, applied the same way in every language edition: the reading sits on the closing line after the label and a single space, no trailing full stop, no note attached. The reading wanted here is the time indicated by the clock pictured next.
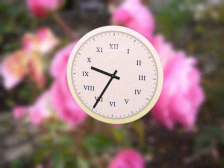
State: 9:35
